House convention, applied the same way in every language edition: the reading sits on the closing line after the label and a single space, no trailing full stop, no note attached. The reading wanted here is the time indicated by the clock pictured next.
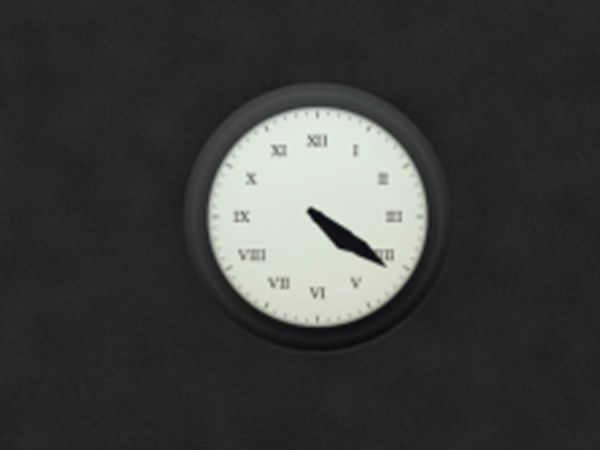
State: 4:21
